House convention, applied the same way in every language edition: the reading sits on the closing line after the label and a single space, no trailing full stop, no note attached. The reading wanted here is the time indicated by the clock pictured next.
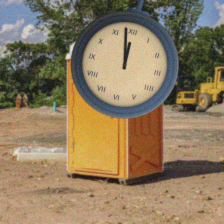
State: 11:58
